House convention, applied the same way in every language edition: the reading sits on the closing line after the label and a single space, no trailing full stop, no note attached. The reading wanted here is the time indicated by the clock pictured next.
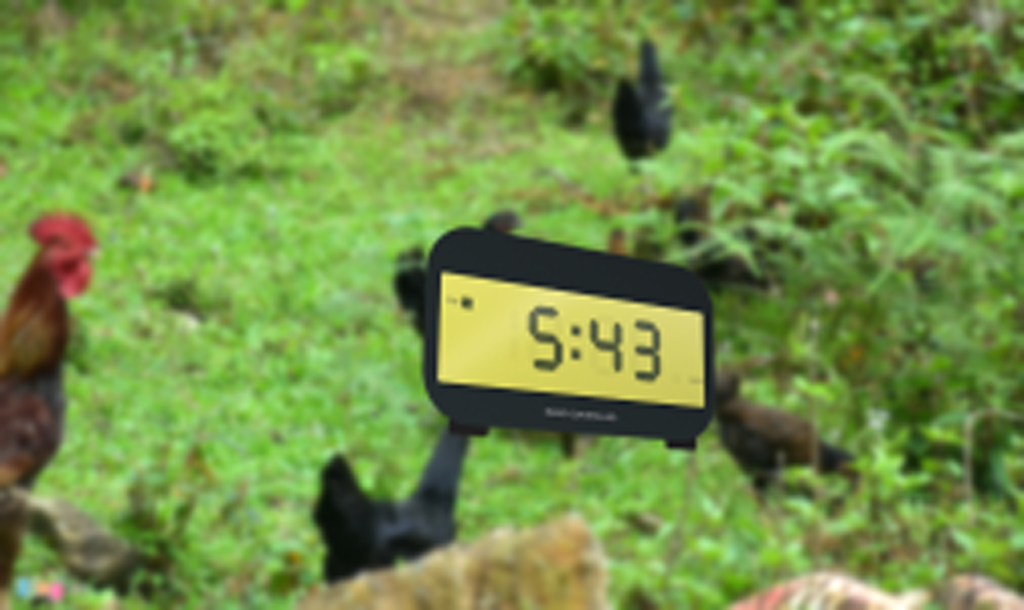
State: 5:43
